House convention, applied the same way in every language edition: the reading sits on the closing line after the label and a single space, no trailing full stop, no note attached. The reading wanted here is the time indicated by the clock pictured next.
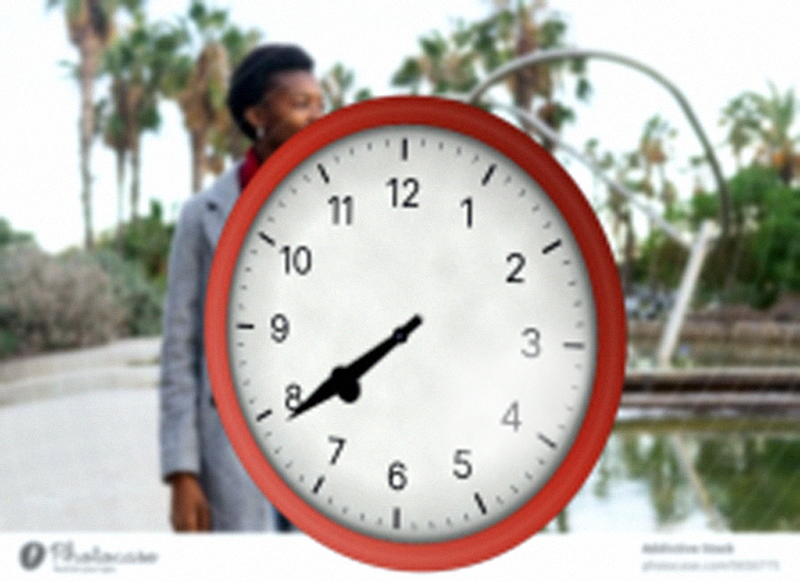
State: 7:39
